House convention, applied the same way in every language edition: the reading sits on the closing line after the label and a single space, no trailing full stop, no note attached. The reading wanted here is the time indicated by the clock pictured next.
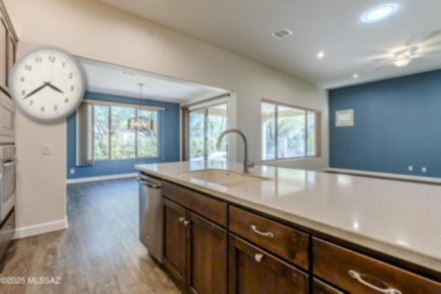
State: 3:38
